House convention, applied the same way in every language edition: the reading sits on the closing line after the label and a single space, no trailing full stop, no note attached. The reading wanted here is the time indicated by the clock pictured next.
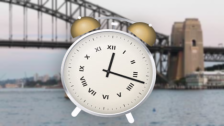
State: 12:17
